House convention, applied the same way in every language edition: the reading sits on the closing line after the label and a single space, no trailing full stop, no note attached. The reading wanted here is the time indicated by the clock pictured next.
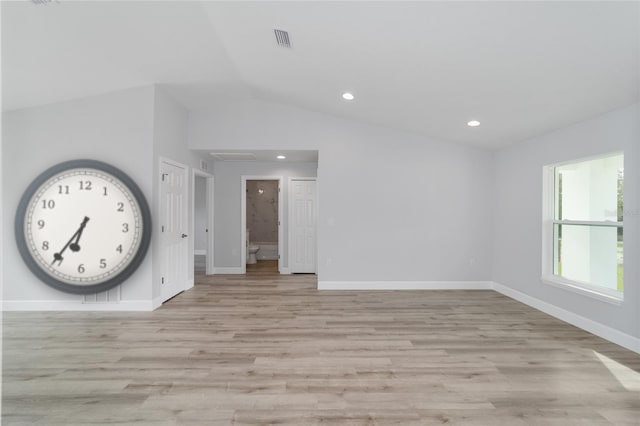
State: 6:36
